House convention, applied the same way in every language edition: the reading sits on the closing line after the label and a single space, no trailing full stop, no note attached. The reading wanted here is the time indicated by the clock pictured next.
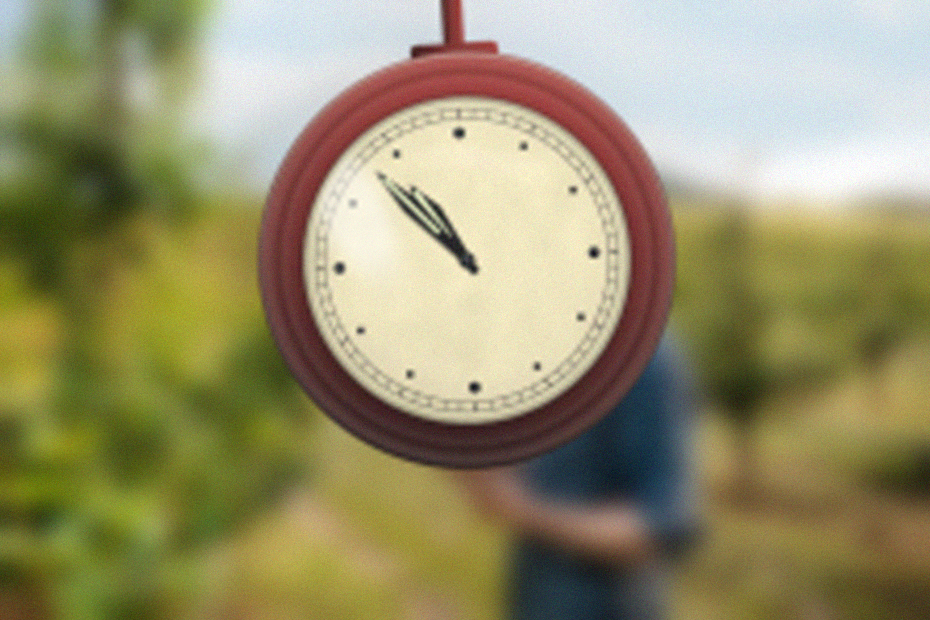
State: 10:53
